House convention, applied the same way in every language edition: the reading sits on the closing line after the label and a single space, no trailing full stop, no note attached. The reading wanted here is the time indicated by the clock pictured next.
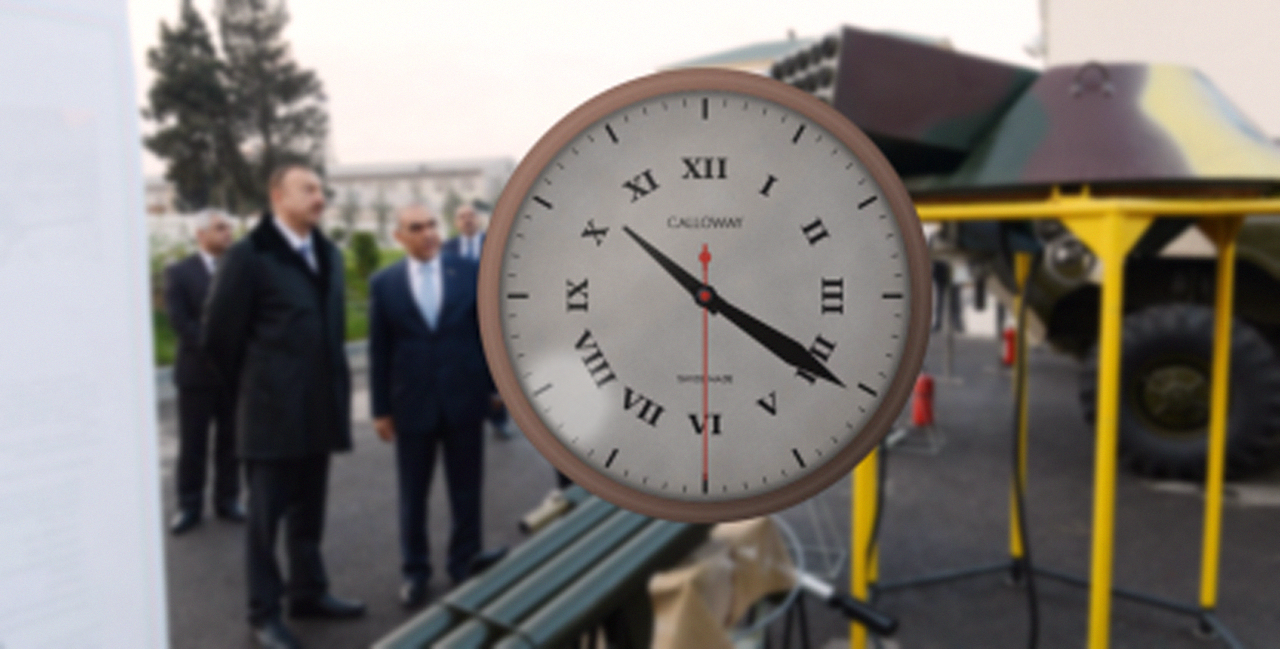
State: 10:20:30
